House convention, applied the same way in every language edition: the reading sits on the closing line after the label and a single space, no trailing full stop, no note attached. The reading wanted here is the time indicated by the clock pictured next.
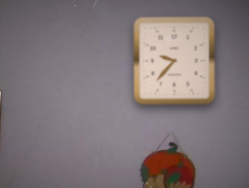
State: 9:37
